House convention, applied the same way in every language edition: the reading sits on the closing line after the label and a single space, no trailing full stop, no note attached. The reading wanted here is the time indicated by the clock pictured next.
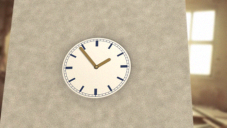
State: 1:54
